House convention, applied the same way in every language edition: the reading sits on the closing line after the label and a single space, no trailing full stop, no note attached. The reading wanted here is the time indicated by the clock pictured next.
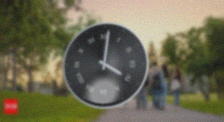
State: 4:01
